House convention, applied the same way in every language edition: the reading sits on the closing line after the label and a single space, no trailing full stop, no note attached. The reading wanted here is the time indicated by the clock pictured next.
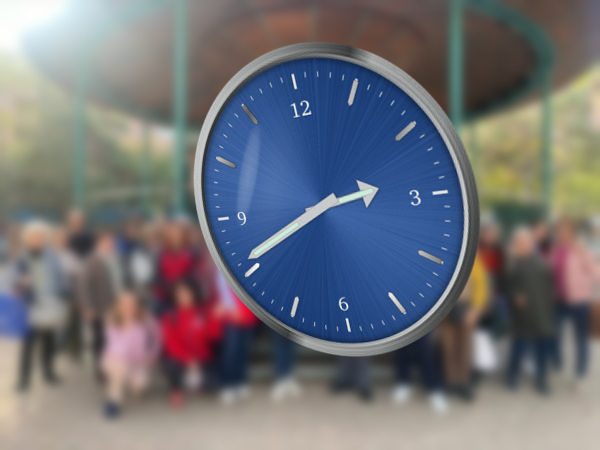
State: 2:41
